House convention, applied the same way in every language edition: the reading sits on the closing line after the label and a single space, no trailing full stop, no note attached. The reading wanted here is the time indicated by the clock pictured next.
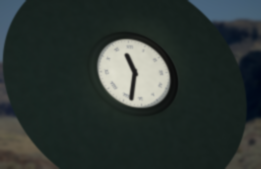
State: 11:33
